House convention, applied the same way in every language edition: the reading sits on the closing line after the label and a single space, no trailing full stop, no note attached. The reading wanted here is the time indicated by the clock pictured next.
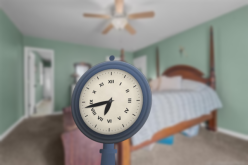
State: 6:43
